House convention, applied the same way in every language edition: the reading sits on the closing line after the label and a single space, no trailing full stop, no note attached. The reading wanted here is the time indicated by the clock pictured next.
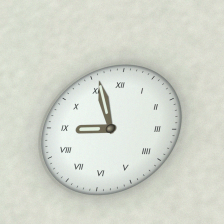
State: 8:56
